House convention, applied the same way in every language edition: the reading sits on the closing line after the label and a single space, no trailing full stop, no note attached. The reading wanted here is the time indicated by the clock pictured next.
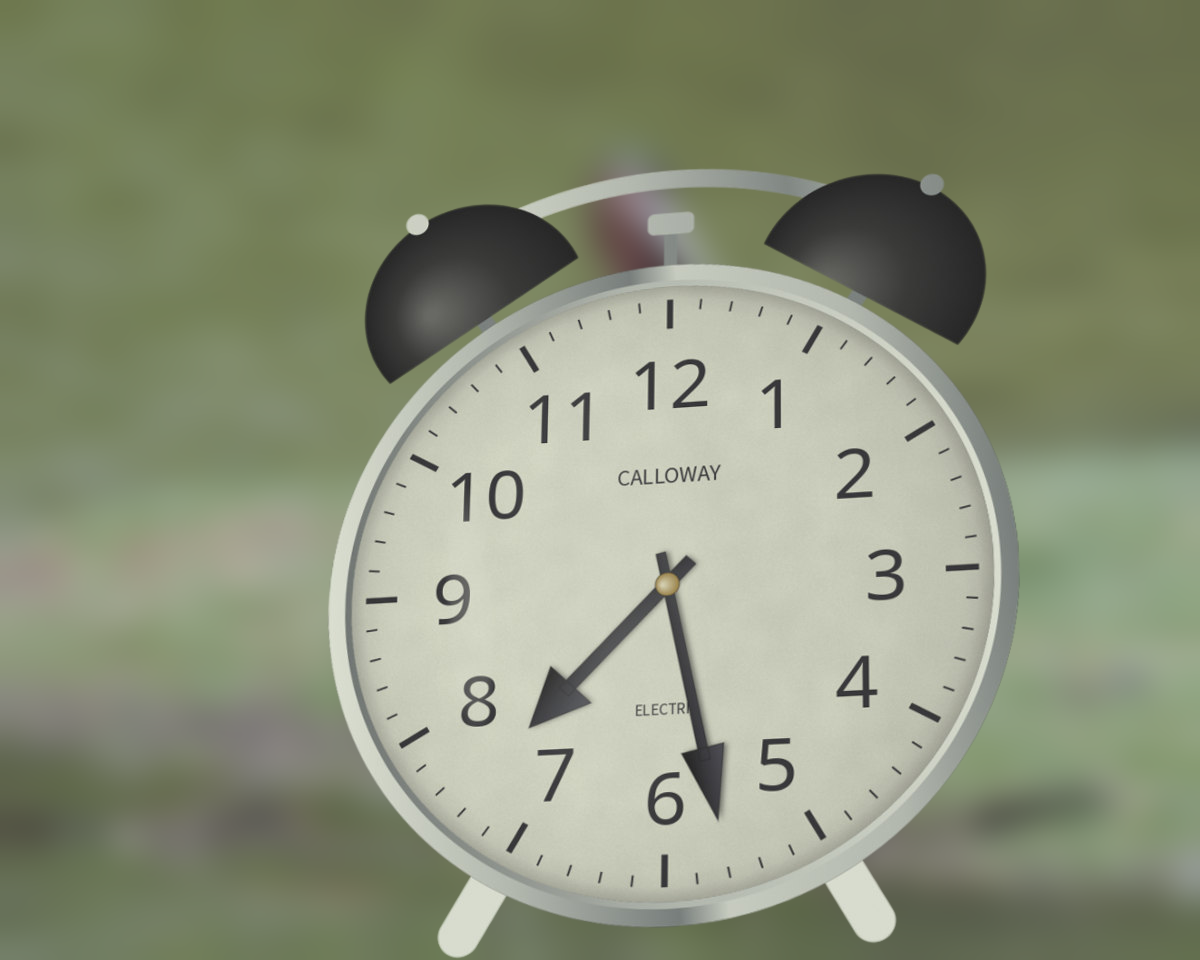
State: 7:28
